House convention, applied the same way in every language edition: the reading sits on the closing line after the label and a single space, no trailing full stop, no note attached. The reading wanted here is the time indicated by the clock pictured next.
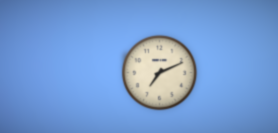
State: 7:11
